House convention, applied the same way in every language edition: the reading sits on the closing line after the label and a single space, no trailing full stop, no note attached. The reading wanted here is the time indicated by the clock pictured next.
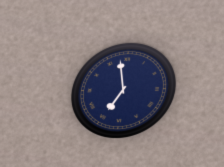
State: 6:58
